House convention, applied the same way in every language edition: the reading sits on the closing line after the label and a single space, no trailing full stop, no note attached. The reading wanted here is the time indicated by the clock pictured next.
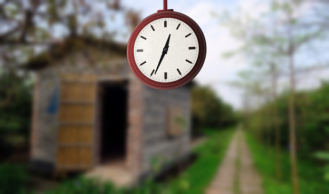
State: 12:34
